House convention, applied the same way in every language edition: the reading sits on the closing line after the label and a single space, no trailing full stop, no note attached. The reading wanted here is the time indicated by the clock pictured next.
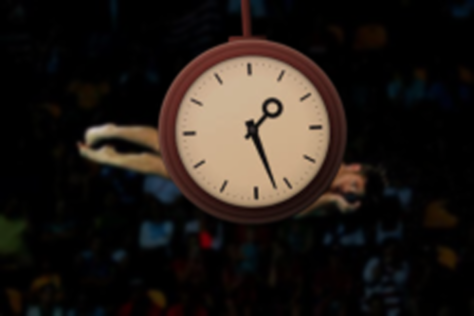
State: 1:27
